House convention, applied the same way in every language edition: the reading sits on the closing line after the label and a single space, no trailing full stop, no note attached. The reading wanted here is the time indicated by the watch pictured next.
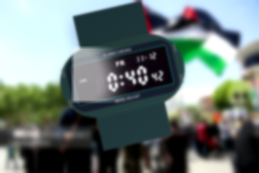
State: 0:40
